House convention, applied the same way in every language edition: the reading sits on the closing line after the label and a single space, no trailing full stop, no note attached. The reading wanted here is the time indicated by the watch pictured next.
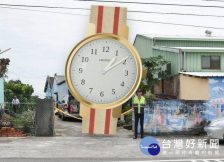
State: 1:09
